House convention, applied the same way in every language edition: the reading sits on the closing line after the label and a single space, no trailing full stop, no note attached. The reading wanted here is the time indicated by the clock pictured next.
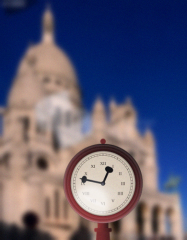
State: 12:47
